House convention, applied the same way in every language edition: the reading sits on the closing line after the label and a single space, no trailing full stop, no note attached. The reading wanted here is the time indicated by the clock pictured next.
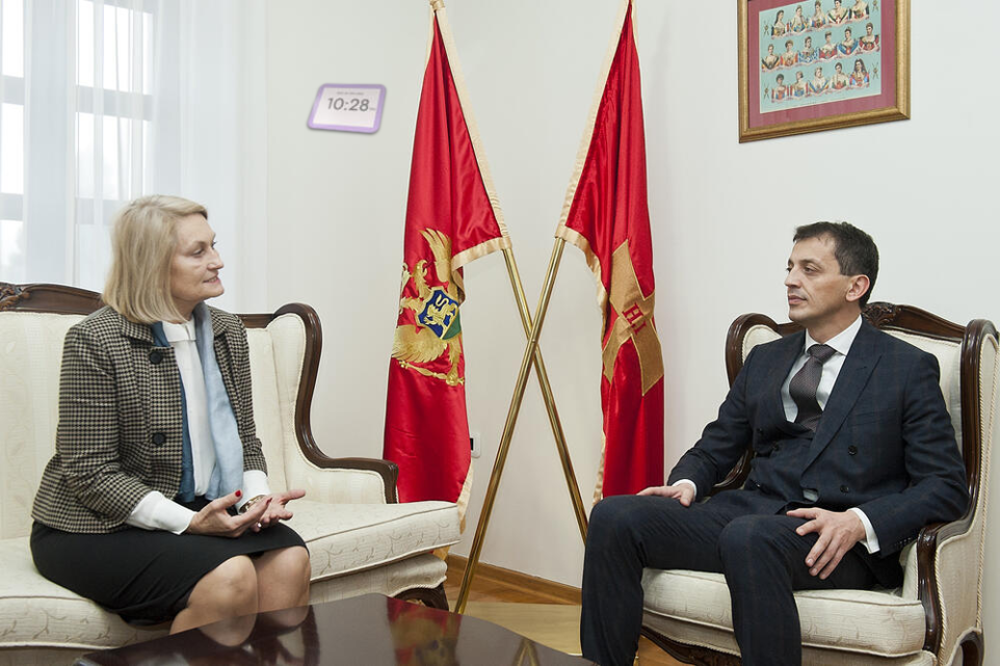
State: 10:28
